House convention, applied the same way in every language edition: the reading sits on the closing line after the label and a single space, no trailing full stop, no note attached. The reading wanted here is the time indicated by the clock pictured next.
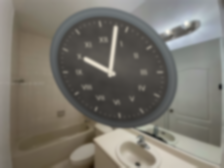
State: 10:03
